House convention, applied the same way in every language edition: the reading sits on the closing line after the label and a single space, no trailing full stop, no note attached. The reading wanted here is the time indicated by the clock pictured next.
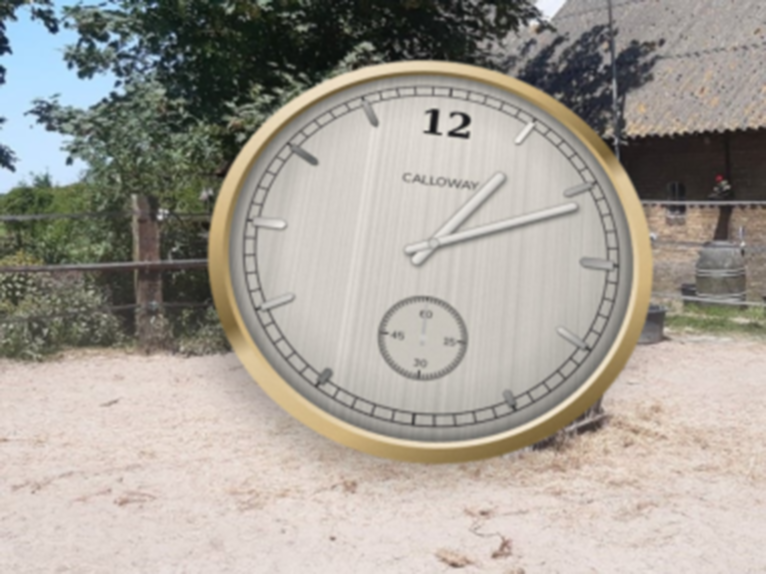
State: 1:11
